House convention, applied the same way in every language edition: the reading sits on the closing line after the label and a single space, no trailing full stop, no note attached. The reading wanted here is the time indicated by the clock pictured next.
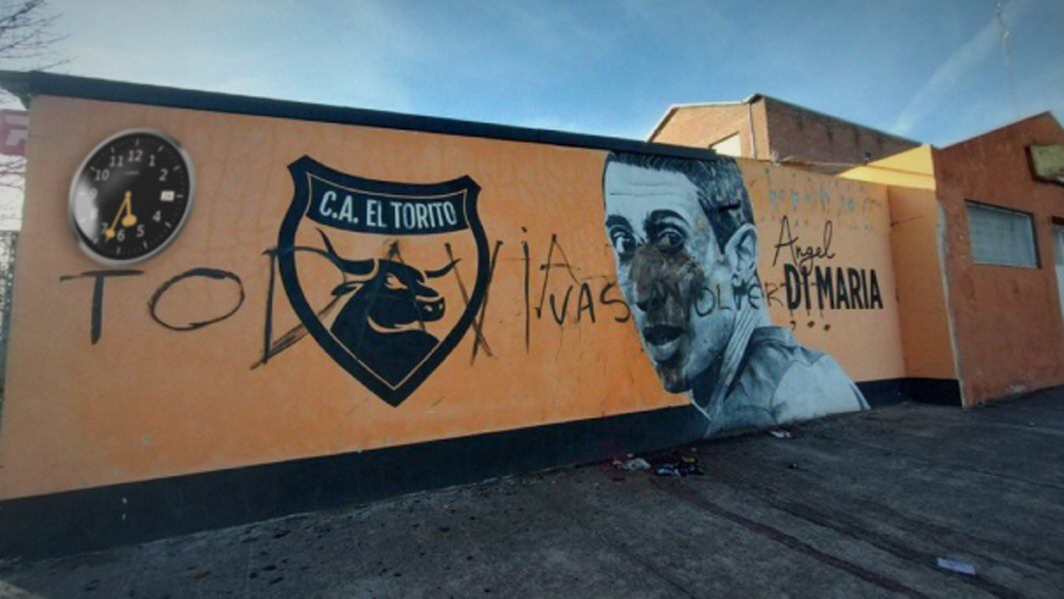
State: 5:33
